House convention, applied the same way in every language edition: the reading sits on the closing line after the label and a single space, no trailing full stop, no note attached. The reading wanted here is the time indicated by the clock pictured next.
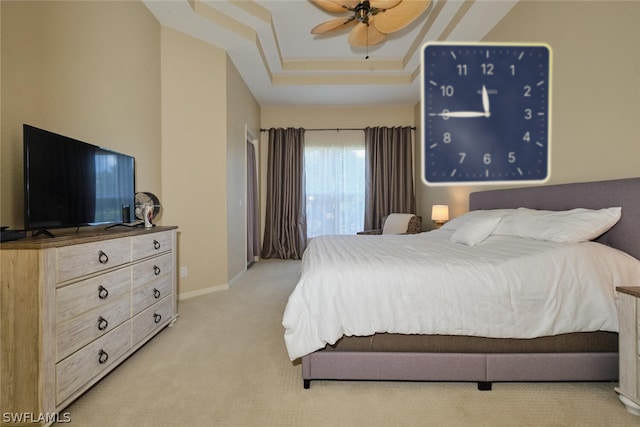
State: 11:45
